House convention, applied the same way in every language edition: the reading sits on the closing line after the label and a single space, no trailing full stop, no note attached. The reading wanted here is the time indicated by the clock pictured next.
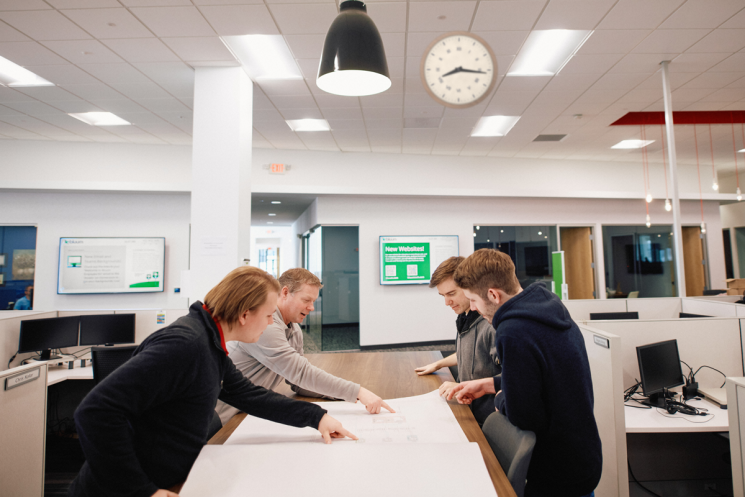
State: 8:16
